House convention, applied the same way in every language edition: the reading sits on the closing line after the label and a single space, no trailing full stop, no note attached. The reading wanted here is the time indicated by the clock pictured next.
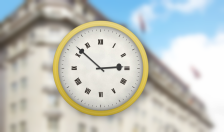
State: 2:52
